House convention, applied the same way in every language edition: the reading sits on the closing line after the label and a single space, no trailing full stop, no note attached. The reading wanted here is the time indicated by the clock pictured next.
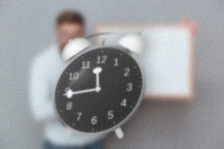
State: 11:44
